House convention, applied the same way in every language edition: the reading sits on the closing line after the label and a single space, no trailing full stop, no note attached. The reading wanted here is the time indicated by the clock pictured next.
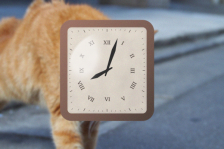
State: 8:03
